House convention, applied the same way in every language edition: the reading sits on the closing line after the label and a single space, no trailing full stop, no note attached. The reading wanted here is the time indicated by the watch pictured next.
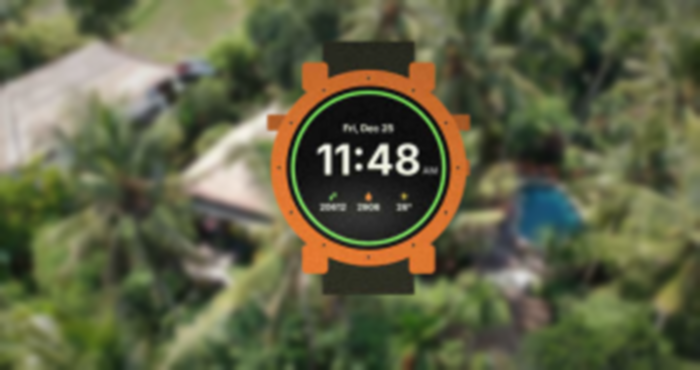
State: 11:48
